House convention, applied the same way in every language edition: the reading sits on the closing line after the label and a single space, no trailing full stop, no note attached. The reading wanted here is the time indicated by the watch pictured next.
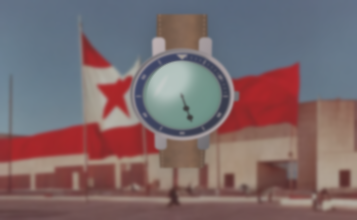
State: 5:27
